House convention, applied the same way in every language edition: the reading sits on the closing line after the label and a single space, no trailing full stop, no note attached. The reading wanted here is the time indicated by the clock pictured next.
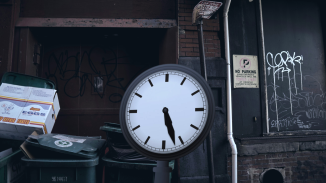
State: 5:27
